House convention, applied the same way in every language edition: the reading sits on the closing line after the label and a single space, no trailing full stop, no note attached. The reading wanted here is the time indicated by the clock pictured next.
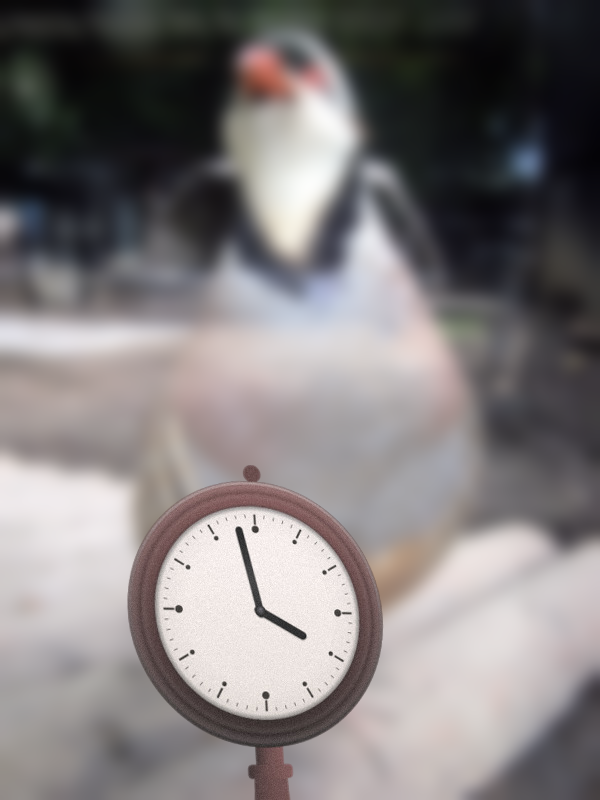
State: 3:58
